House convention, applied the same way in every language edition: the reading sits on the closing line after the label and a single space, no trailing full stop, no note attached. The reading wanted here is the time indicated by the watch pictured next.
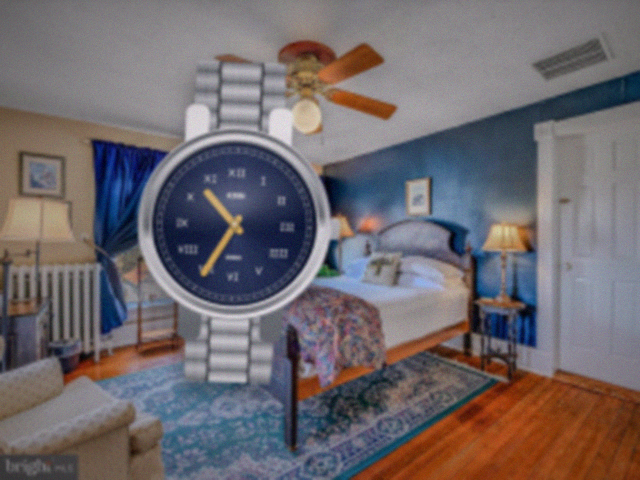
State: 10:35
